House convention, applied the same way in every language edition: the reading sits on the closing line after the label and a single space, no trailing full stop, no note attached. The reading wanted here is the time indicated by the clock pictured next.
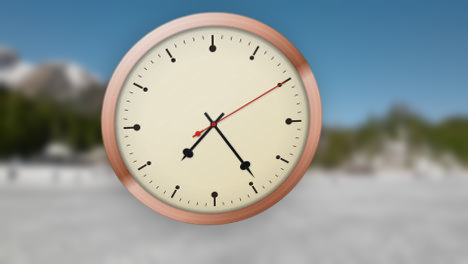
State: 7:24:10
